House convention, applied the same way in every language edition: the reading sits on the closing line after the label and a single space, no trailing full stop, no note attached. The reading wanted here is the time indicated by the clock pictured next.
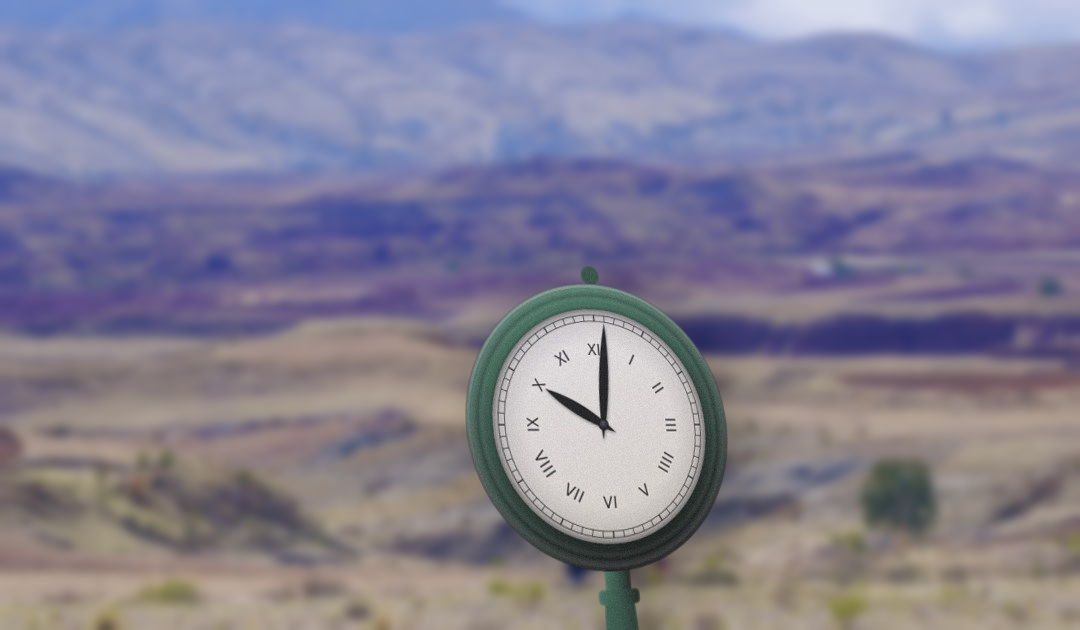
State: 10:01
